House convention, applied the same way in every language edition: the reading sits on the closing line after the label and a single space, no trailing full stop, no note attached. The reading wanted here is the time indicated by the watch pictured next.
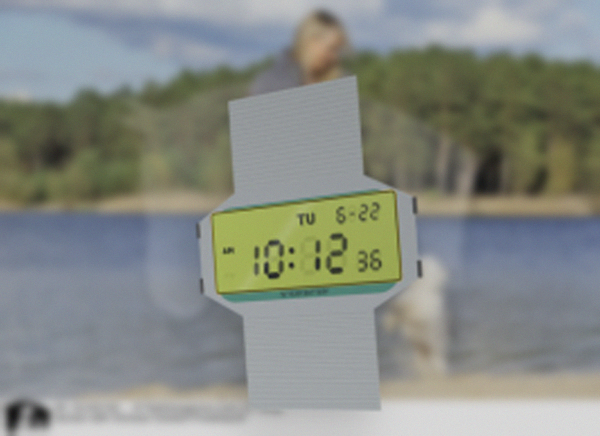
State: 10:12:36
